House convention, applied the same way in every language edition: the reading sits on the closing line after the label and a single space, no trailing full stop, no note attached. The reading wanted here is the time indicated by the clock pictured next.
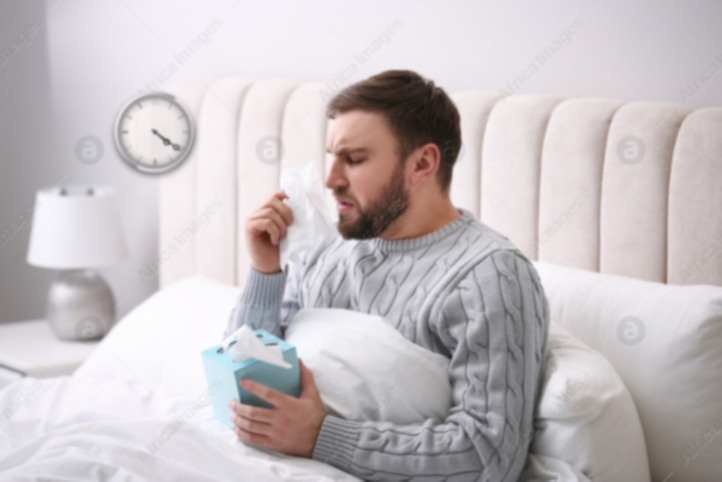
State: 4:21
